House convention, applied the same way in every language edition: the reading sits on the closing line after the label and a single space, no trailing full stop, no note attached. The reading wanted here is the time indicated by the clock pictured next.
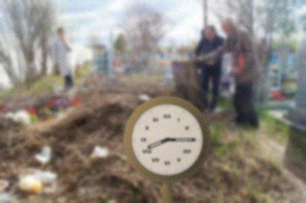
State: 8:15
